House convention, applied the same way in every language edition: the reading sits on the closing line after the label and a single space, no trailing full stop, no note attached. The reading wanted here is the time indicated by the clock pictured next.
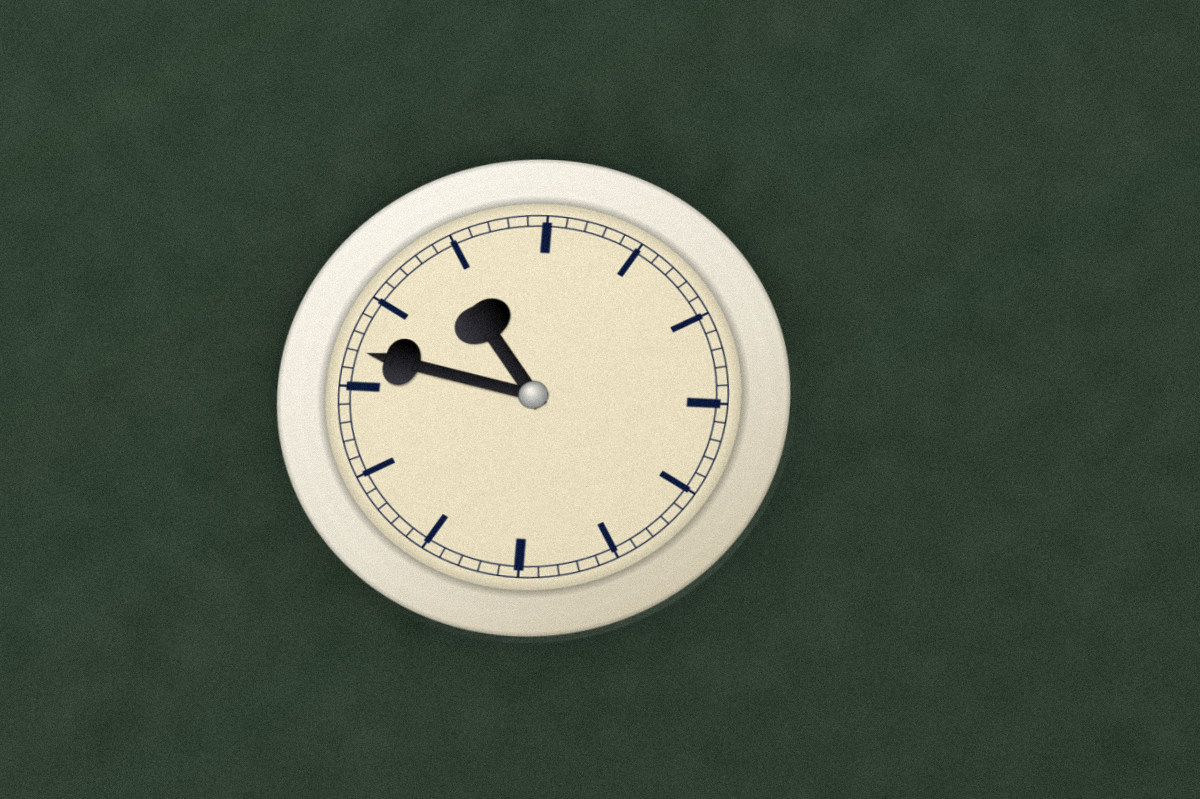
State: 10:47
